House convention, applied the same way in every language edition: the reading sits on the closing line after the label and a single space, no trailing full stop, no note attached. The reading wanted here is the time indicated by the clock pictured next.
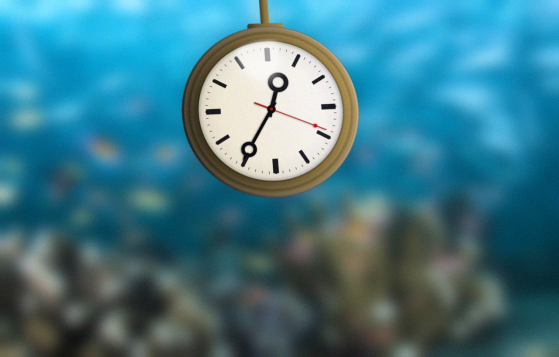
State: 12:35:19
